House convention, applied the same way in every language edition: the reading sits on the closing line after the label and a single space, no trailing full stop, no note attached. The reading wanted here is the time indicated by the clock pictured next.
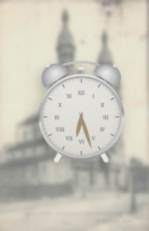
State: 6:27
